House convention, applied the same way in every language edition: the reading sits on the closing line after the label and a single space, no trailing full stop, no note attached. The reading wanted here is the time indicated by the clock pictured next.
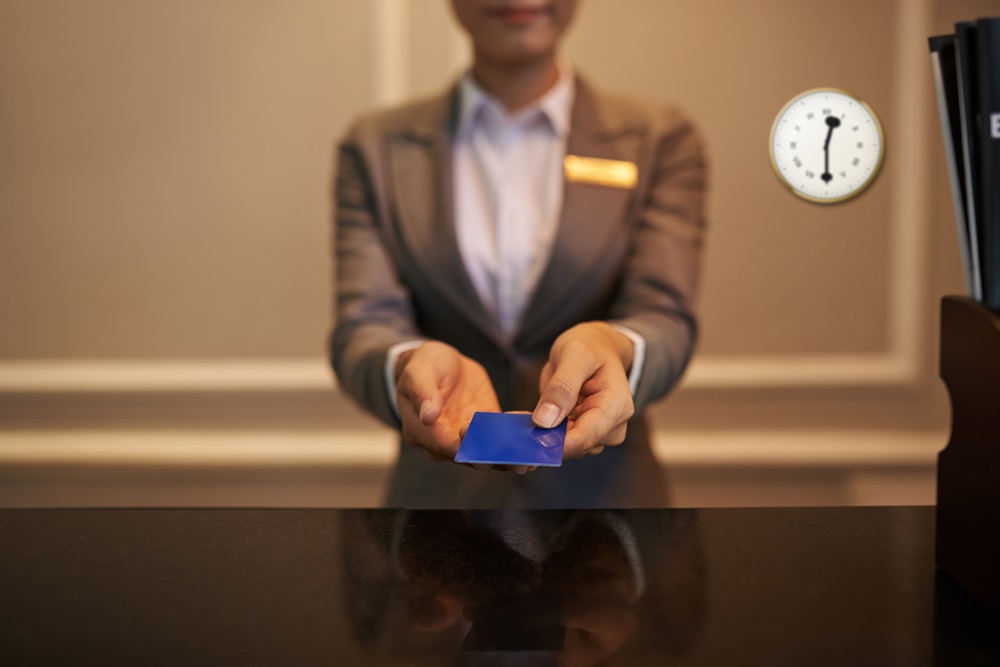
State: 12:30
